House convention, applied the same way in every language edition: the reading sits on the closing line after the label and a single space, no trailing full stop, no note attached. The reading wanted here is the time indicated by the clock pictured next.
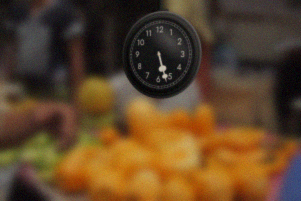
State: 5:27
